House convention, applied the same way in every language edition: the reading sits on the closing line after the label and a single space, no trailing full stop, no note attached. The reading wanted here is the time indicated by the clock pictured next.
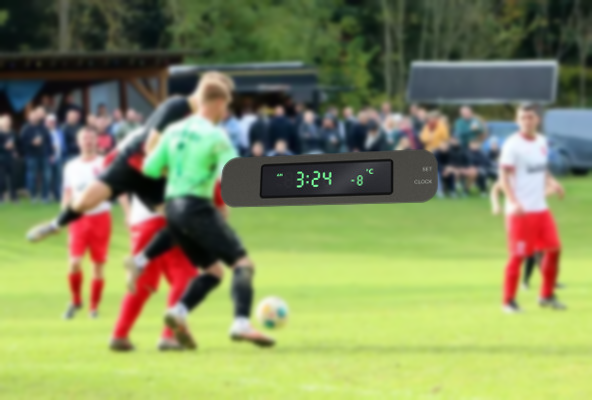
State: 3:24
